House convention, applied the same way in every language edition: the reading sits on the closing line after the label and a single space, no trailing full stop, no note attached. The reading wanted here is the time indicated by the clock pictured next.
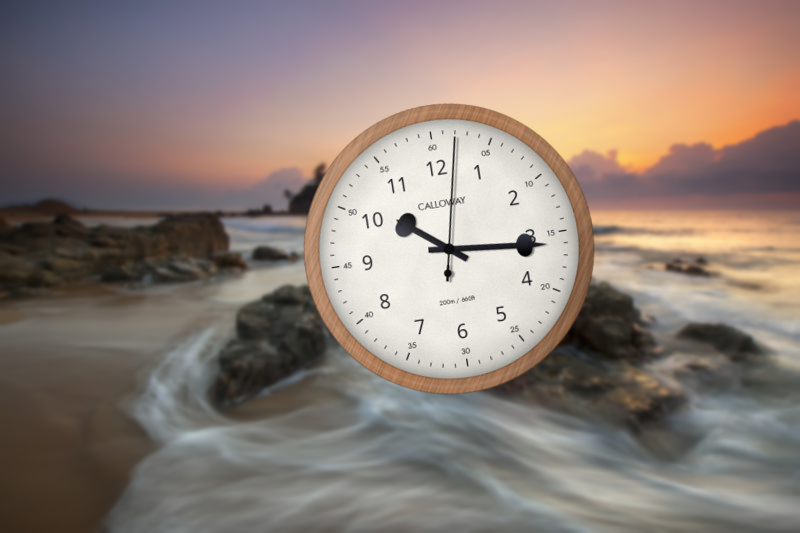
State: 10:16:02
